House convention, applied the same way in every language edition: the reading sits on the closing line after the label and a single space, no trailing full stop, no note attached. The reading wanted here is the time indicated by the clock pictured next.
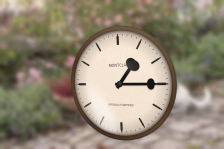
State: 1:15
